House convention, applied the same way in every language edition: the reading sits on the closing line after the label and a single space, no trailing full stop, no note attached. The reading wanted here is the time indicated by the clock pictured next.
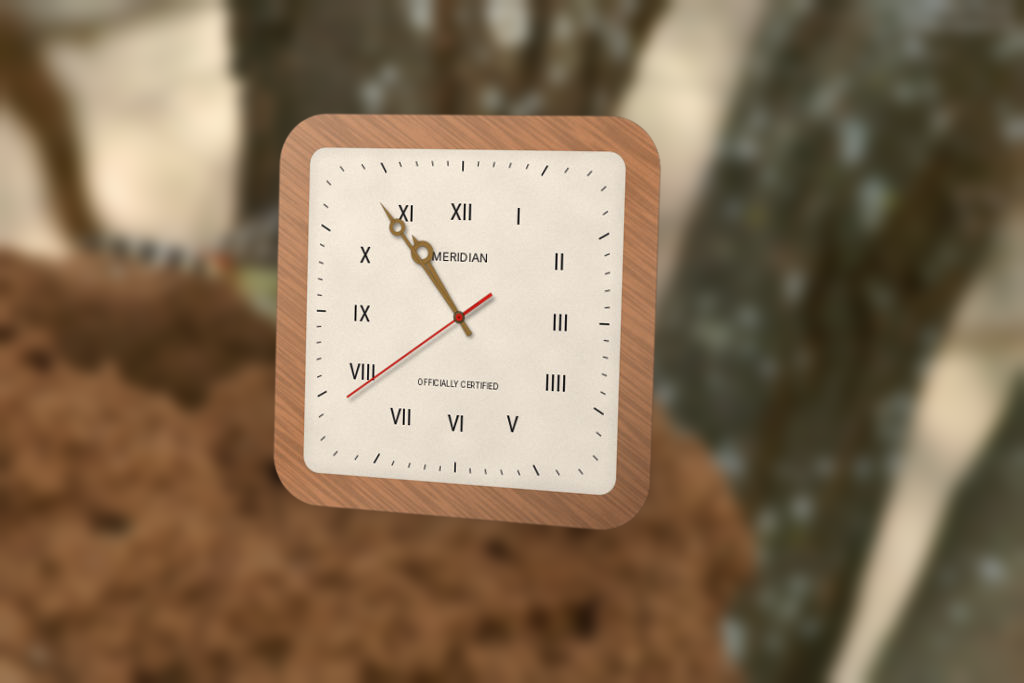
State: 10:53:39
